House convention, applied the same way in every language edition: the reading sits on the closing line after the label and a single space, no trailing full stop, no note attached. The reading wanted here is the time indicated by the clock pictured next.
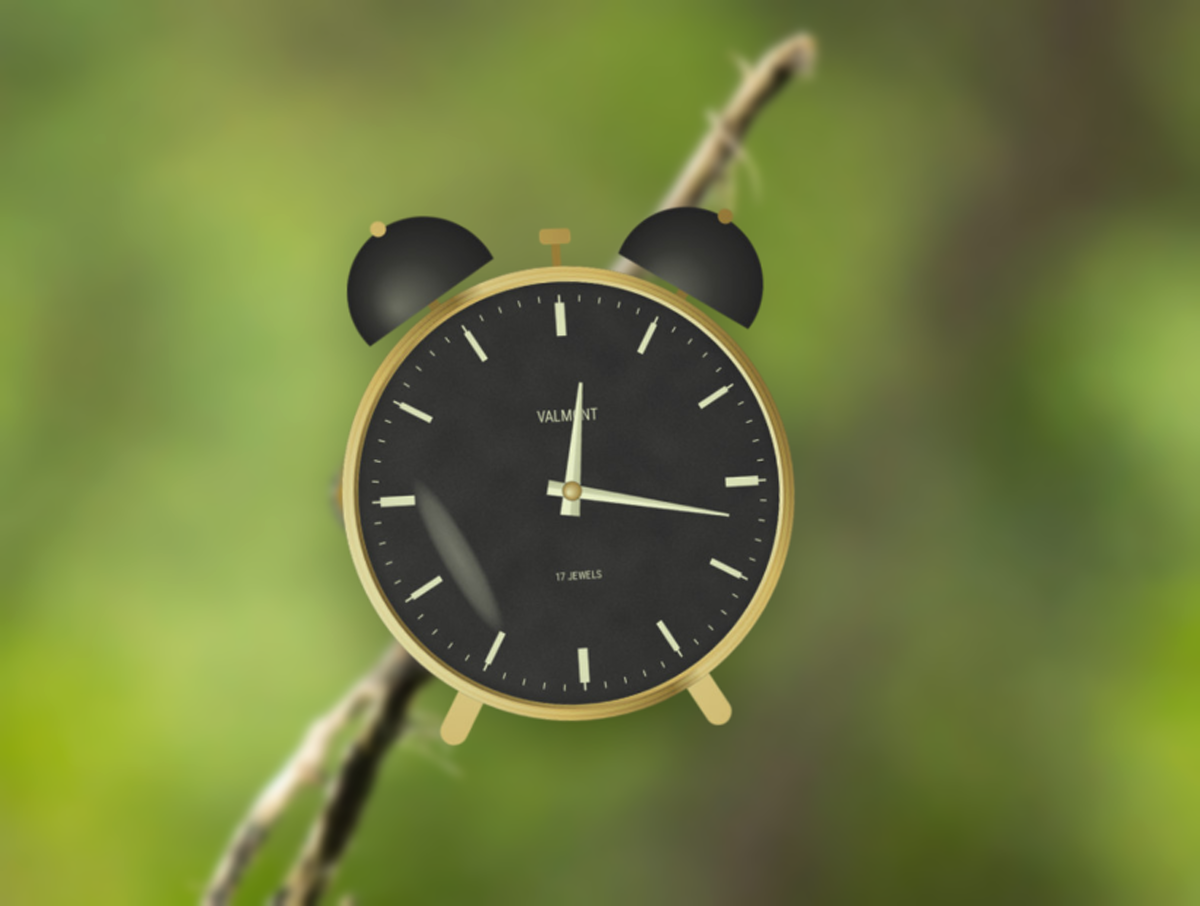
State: 12:17
